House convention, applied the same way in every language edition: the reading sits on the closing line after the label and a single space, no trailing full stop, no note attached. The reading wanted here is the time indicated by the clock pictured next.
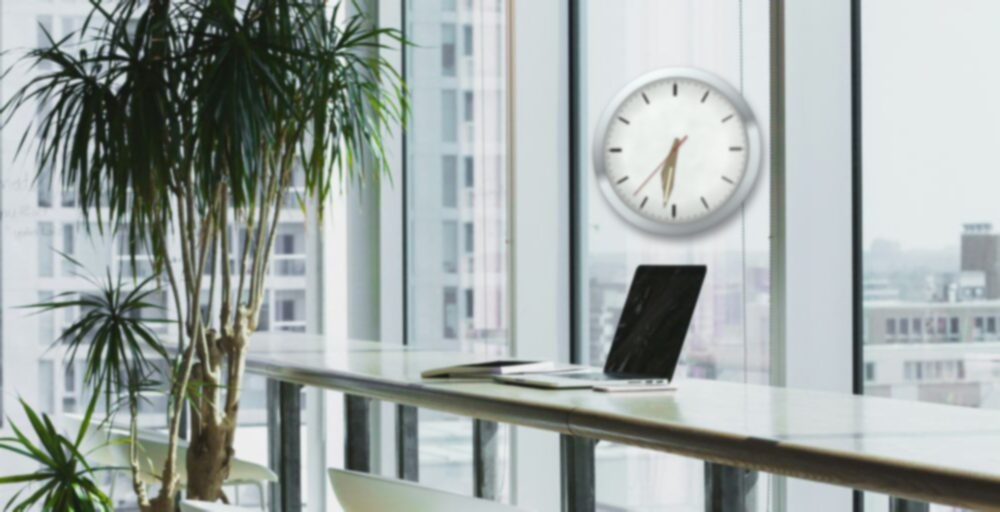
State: 6:31:37
